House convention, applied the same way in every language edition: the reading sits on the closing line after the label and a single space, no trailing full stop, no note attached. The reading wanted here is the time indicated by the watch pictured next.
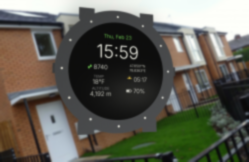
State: 15:59
